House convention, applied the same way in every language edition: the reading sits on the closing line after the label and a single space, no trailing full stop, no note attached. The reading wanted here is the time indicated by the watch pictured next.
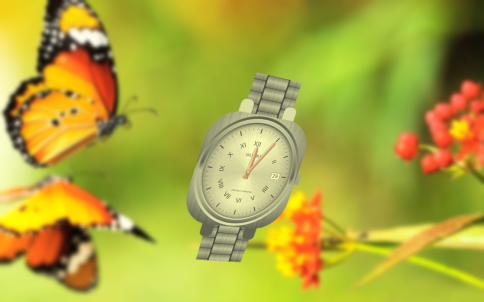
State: 12:05
